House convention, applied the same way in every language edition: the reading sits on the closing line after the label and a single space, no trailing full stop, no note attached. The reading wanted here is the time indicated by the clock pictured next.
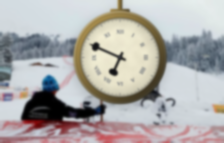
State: 6:49
